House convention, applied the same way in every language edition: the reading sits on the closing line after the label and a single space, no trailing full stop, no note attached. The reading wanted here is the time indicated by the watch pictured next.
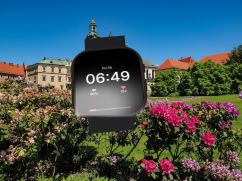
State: 6:49
